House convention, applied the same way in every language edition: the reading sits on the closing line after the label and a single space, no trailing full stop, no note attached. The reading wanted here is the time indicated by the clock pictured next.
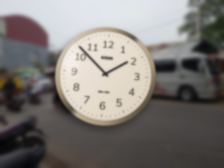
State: 1:52
